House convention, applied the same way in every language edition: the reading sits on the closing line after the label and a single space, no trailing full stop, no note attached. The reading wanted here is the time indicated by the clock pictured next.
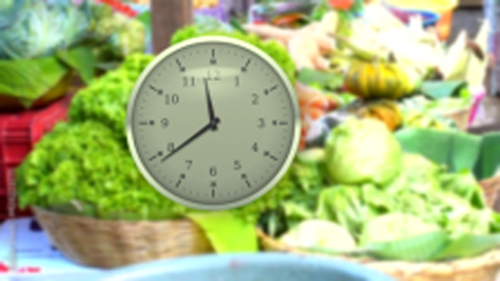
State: 11:39
